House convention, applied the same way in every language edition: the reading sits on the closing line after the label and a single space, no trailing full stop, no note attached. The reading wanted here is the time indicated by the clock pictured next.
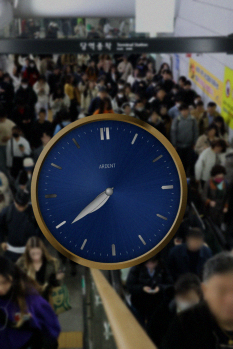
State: 7:39
